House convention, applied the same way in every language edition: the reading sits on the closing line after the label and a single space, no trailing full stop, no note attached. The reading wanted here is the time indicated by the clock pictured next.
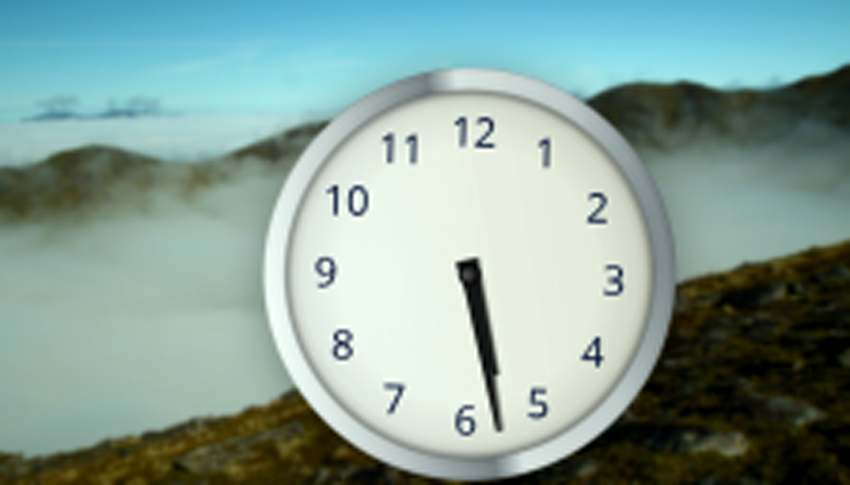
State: 5:28
